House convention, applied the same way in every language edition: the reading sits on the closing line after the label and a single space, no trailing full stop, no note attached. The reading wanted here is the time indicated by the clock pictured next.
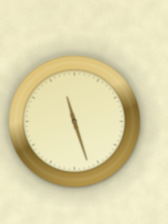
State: 11:27
